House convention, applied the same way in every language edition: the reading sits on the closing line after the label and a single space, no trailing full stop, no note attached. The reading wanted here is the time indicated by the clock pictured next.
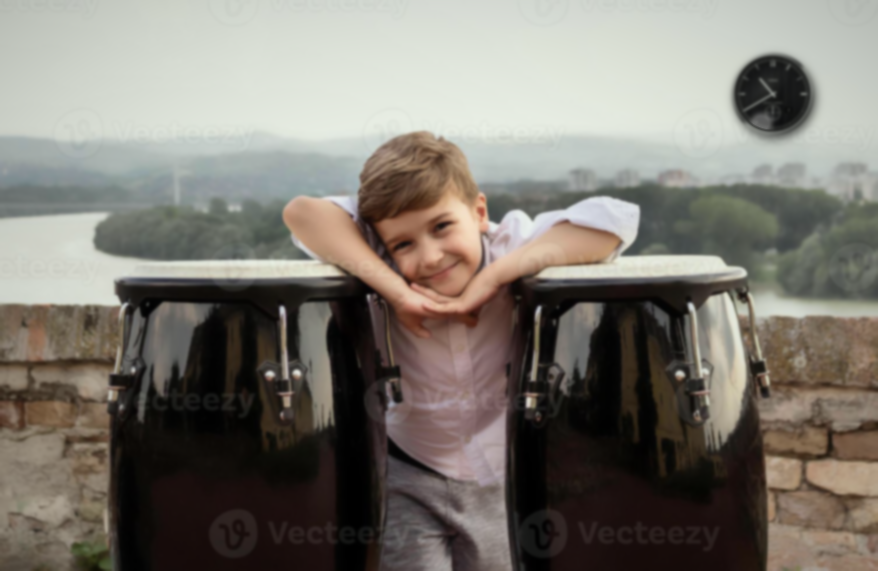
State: 10:40
